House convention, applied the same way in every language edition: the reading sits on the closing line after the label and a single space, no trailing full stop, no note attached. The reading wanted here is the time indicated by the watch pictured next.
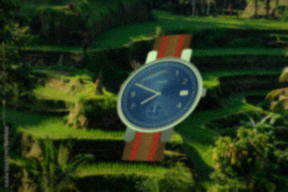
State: 7:49
